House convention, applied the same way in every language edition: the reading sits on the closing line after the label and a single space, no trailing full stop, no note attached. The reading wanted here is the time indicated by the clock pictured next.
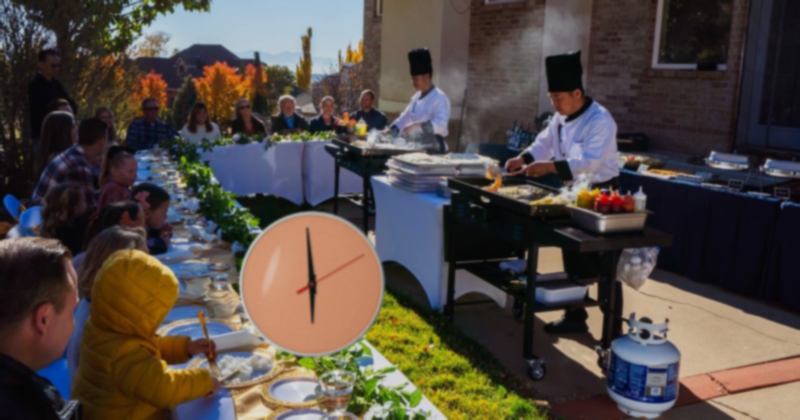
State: 5:59:10
